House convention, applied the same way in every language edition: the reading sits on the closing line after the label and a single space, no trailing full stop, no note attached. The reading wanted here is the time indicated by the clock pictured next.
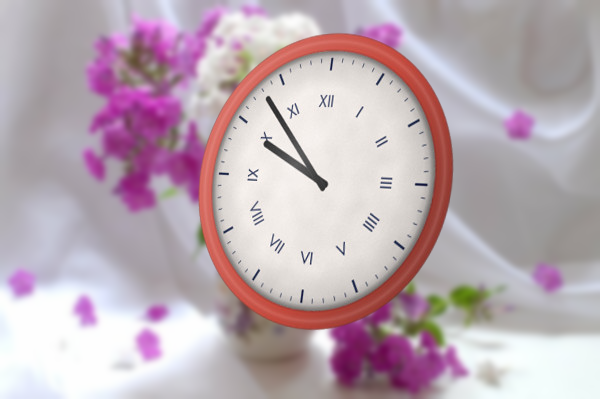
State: 9:53
